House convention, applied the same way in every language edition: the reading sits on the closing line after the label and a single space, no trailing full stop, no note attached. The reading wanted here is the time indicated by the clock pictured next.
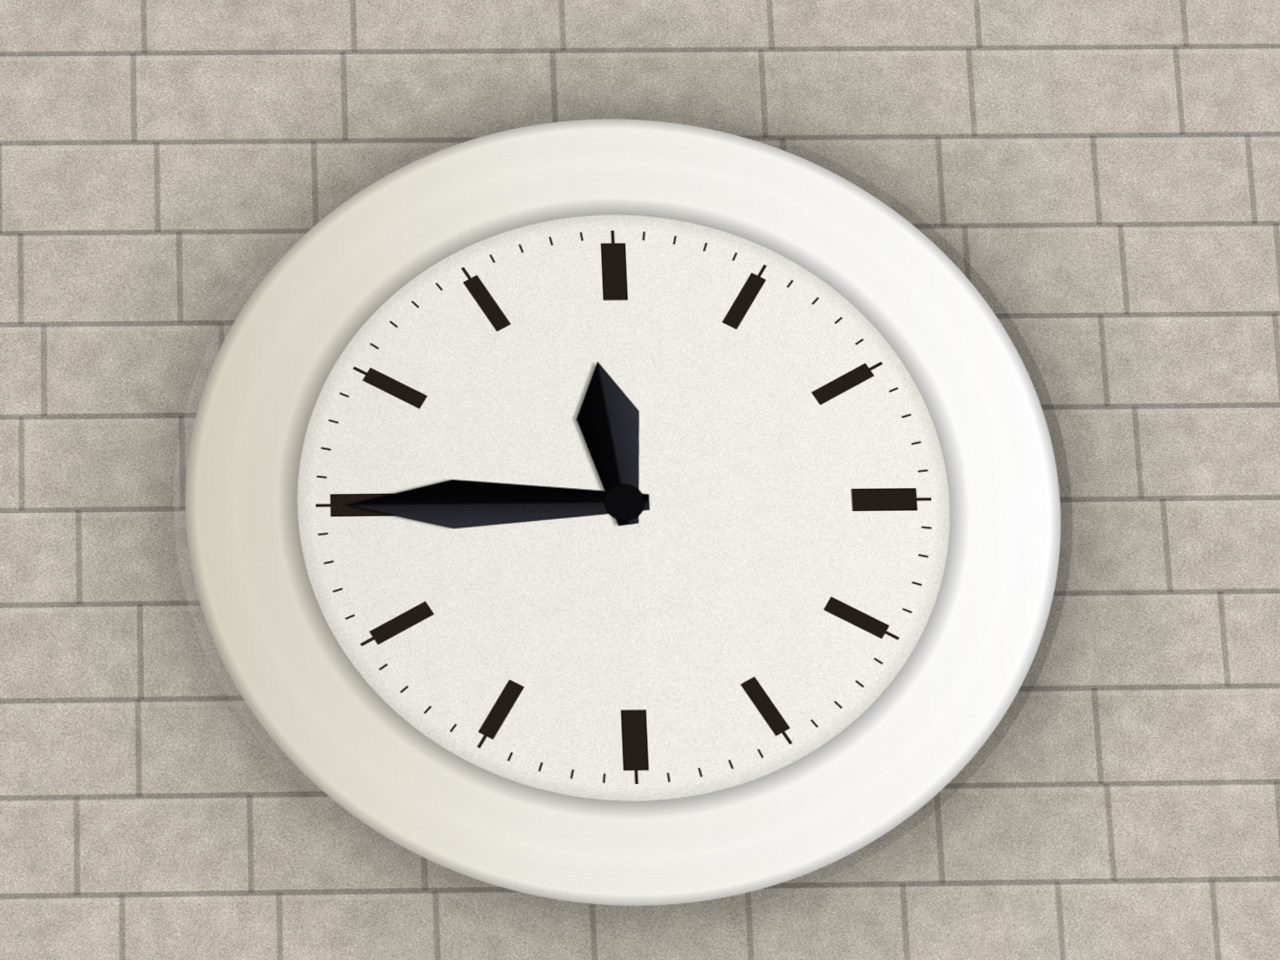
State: 11:45
